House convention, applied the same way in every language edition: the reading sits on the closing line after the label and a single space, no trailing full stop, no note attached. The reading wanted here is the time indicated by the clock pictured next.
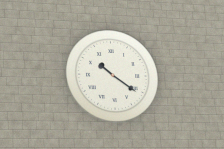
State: 10:21
